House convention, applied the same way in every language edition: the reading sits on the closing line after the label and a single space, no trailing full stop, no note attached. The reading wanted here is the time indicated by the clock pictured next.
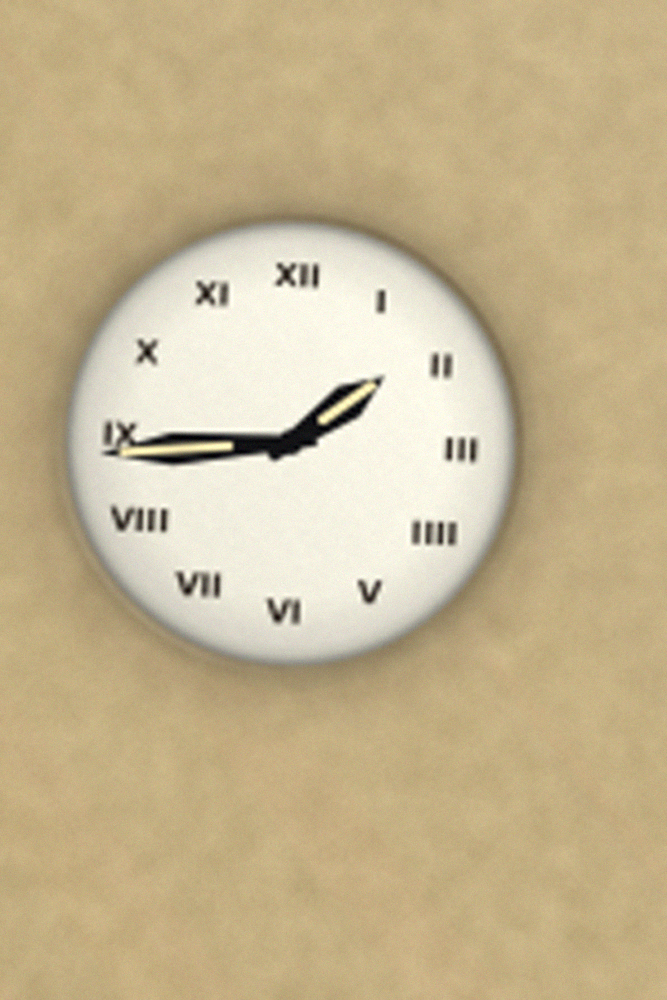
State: 1:44
